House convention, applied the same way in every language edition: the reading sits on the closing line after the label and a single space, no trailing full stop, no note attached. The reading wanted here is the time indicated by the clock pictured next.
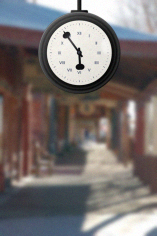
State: 5:54
